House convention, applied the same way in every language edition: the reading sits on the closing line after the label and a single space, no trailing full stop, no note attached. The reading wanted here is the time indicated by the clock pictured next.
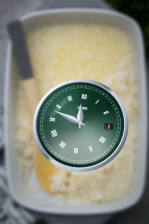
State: 11:48
